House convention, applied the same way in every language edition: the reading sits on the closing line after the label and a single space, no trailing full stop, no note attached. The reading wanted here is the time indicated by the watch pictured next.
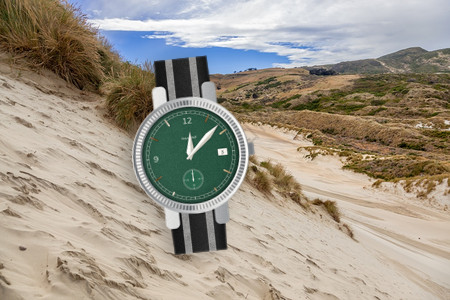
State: 12:08
